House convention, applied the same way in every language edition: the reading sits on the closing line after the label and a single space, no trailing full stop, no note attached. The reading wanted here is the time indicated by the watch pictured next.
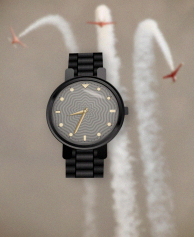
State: 8:34
